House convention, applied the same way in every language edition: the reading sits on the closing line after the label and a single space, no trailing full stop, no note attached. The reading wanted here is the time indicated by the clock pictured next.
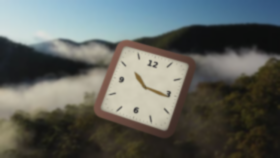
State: 10:16
